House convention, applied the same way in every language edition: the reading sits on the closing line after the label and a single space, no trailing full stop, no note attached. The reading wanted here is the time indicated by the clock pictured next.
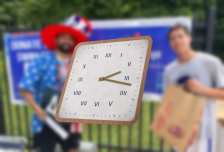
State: 2:17
